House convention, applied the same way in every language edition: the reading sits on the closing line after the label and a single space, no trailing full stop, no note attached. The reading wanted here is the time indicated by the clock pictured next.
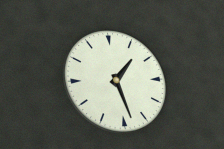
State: 1:28
